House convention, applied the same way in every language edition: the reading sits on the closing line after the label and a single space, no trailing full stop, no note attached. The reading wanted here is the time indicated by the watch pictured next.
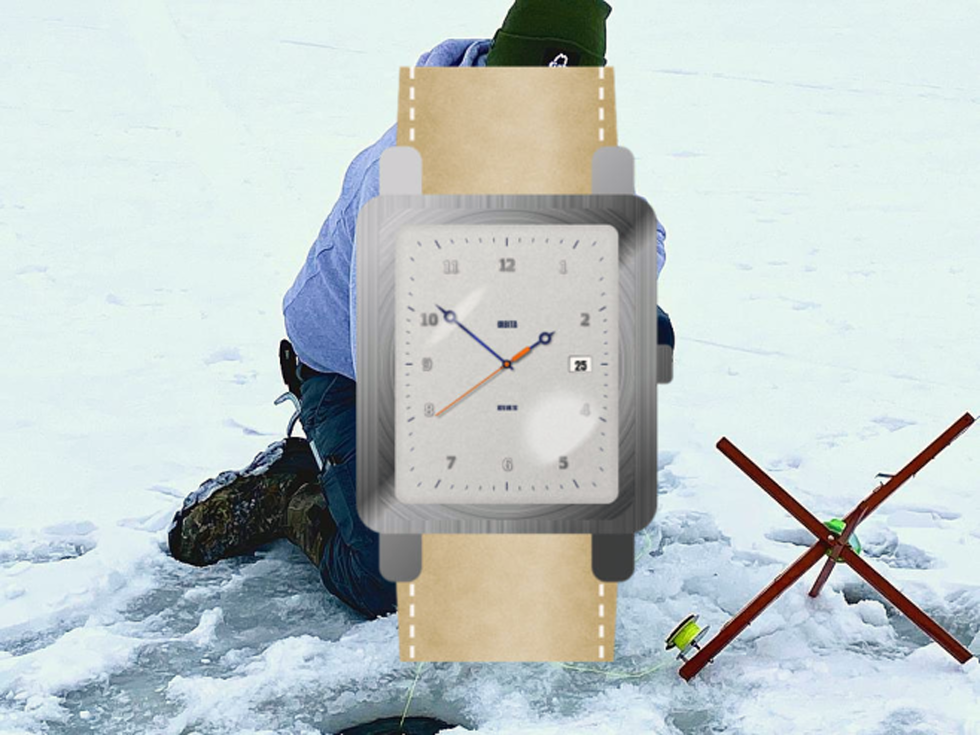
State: 1:51:39
